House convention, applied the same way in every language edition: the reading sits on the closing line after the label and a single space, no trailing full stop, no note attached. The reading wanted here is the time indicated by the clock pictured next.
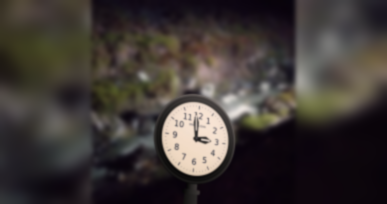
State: 2:59
